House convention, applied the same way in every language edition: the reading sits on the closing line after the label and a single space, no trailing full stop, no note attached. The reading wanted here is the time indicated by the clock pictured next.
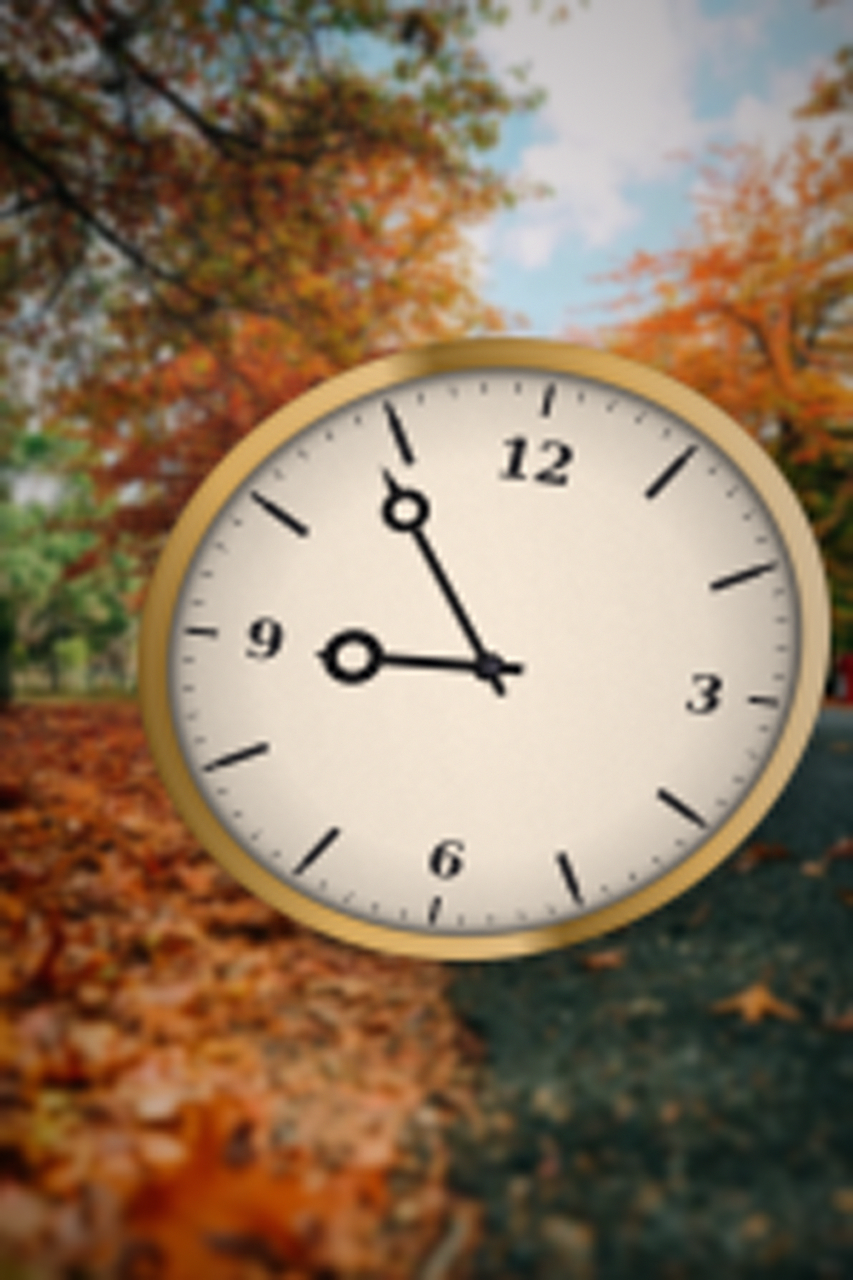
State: 8:54
